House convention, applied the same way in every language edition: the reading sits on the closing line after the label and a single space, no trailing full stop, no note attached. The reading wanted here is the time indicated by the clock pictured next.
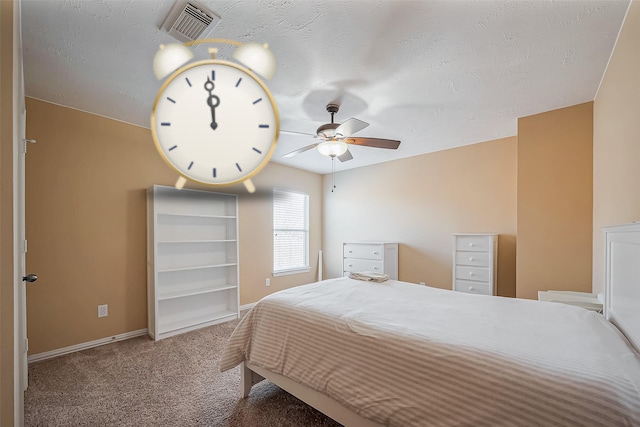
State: 11:59
